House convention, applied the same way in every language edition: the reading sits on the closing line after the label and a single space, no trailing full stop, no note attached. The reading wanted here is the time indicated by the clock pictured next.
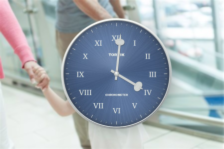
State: 4:01
